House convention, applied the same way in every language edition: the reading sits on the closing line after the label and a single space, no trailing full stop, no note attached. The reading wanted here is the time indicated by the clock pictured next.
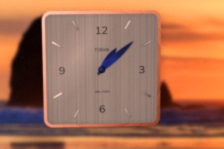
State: 1:08
